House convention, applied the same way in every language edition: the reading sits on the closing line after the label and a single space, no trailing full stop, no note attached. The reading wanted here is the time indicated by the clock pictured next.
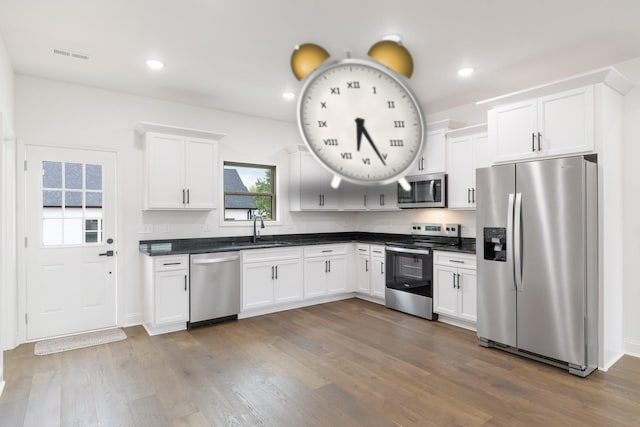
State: 6:26
